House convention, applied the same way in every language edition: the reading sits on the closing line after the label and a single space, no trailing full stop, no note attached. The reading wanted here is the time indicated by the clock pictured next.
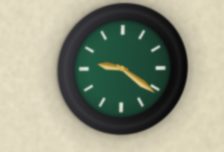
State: 9:21
